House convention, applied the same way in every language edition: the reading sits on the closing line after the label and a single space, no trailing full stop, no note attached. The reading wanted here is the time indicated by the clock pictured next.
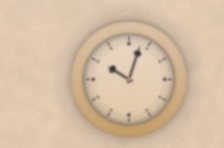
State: 10:03
